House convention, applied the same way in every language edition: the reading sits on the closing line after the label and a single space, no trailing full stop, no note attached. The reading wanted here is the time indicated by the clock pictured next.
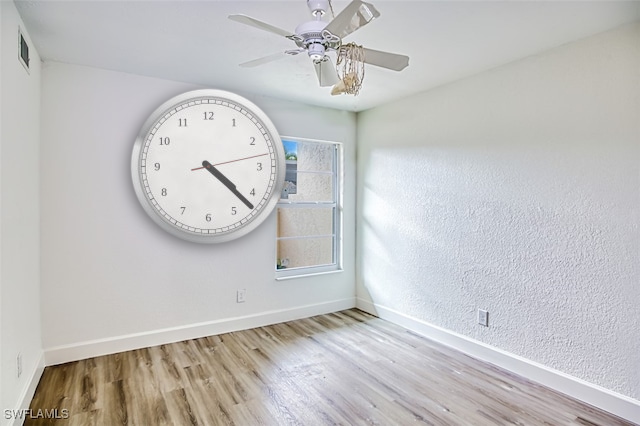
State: 4:22:13
